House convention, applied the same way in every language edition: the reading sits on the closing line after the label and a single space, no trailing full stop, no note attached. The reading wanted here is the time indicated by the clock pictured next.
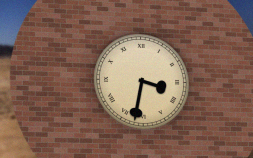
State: 3:32
